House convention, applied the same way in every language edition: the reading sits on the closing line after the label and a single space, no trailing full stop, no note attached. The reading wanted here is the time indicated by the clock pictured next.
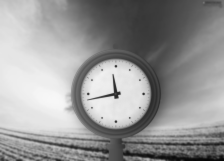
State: 11:43
